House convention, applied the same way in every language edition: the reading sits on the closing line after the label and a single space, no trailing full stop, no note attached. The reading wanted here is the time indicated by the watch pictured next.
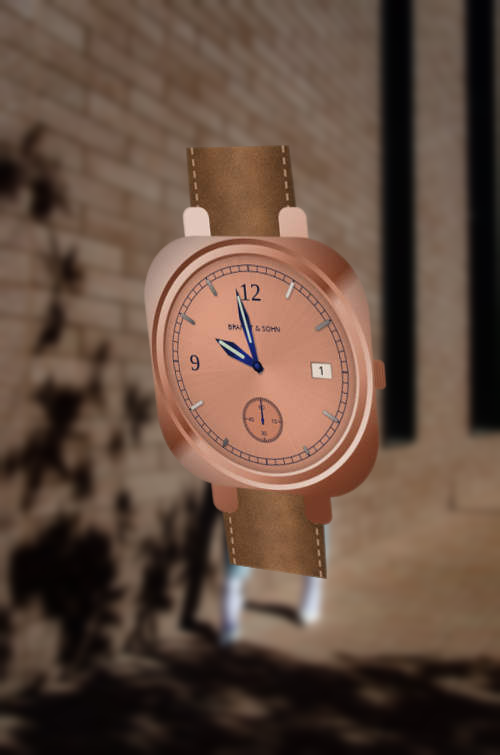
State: 9:58
